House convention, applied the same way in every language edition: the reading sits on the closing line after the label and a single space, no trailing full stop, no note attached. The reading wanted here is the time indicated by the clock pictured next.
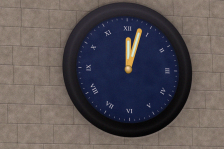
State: 12:03
